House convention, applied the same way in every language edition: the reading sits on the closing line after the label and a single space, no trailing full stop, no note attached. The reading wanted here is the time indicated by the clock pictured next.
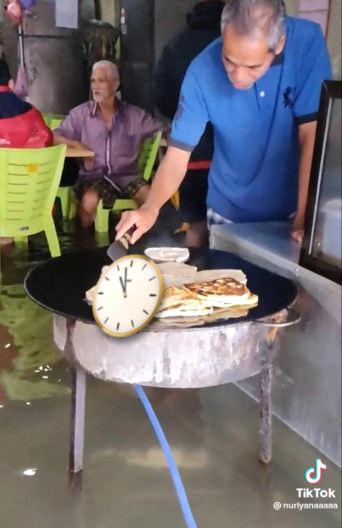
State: 10:58
